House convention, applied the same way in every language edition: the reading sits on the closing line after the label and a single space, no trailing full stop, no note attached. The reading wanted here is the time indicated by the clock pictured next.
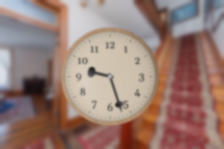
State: 9:27
